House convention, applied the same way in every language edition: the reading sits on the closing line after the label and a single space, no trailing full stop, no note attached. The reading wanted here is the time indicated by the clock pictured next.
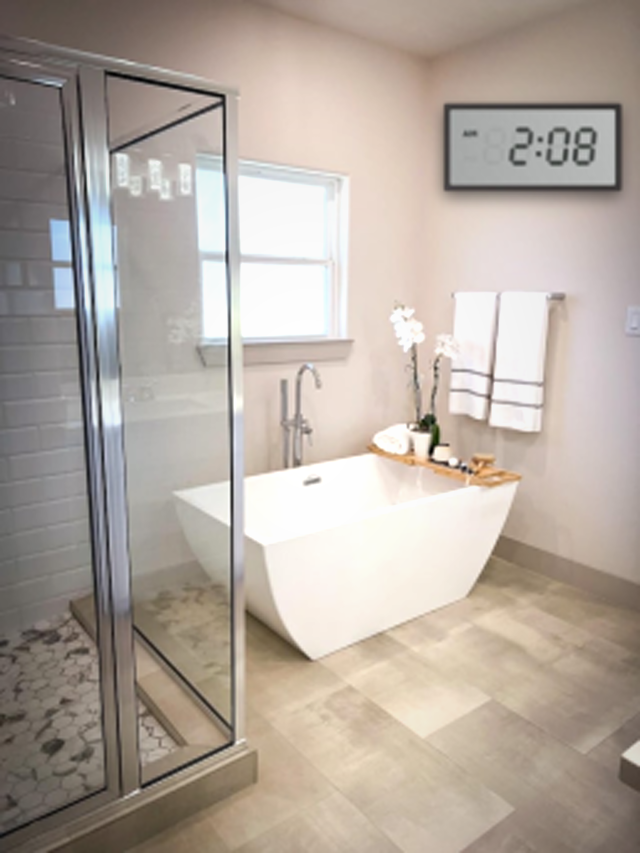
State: 2:08
